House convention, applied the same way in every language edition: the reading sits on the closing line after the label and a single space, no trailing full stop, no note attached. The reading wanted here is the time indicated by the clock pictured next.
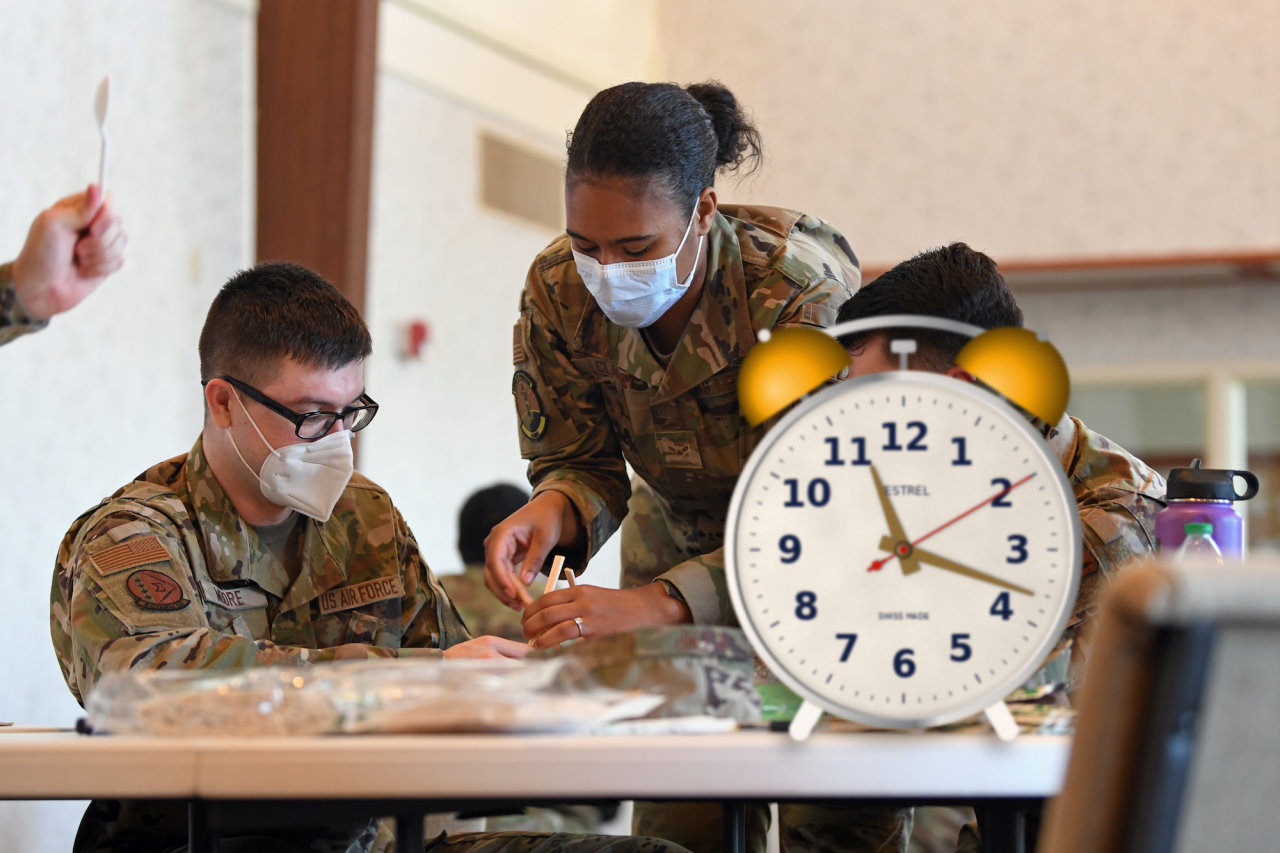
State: 11:18:10
